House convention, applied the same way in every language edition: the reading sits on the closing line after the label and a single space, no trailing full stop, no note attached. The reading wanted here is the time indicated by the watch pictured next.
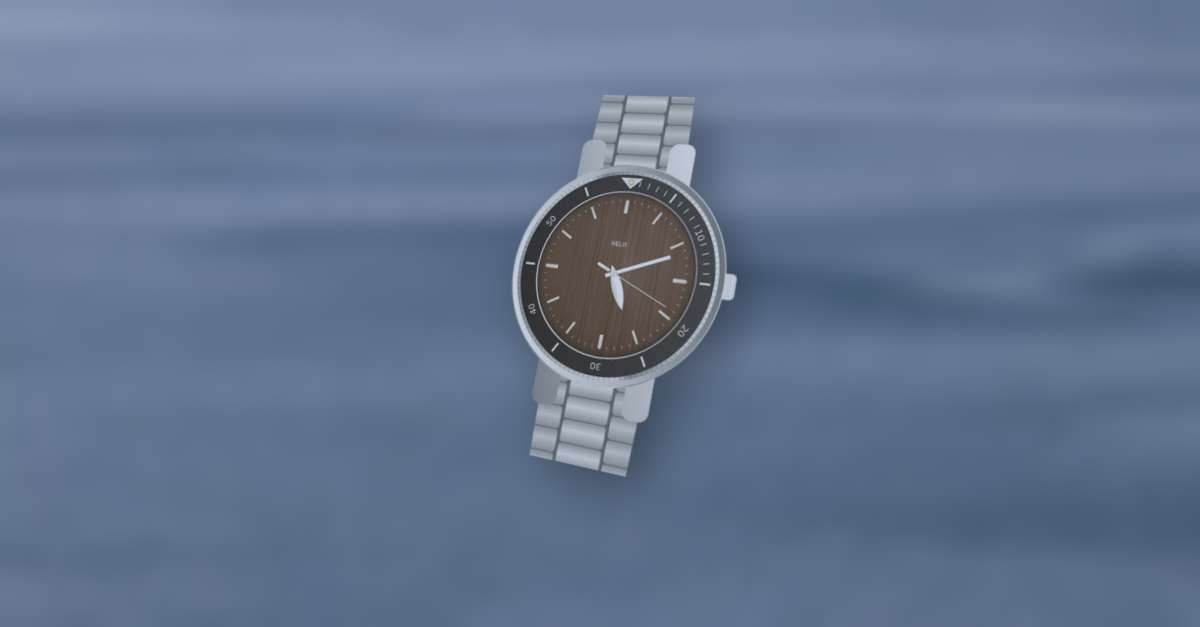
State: 5:11:19
